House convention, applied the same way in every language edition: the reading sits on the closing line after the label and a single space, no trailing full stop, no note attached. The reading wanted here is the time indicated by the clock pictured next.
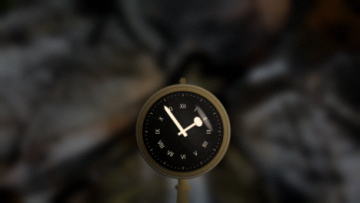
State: 1:54
